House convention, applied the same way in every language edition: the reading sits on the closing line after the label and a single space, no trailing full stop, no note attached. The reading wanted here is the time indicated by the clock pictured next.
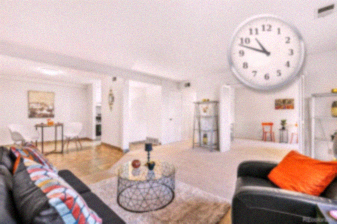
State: 10:48
